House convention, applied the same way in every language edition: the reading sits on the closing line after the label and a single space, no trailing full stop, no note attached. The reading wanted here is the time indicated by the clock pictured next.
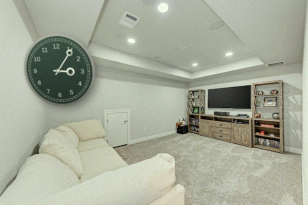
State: 3:06
